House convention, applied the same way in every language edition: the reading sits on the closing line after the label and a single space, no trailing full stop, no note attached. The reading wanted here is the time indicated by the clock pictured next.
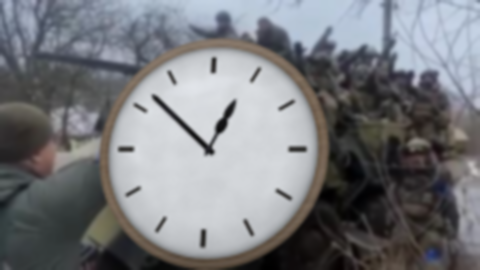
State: 12:52
